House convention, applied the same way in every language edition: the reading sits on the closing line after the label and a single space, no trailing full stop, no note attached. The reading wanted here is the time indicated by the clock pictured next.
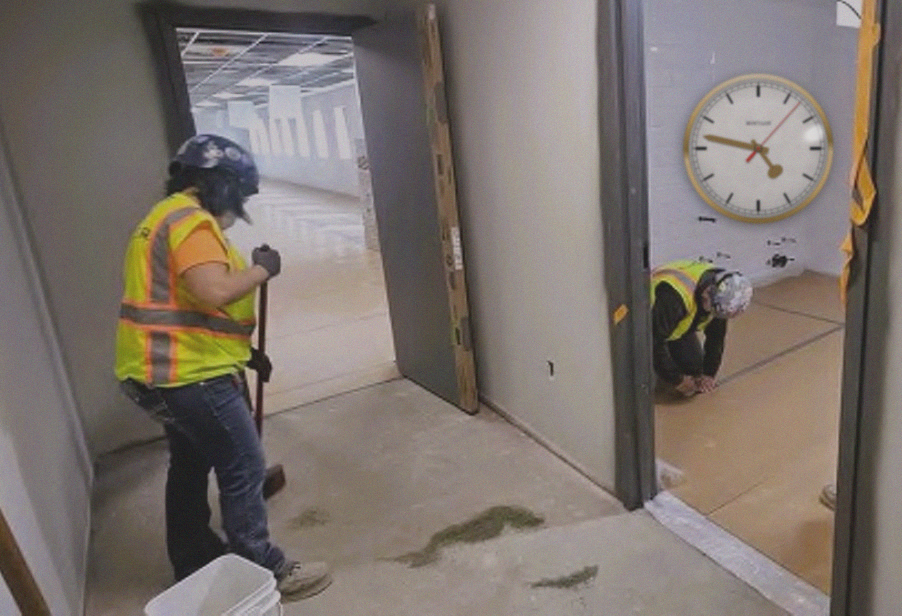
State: 4:47:07
